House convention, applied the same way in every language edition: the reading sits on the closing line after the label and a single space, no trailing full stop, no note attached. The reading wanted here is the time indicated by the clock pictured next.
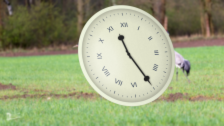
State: 11:25
